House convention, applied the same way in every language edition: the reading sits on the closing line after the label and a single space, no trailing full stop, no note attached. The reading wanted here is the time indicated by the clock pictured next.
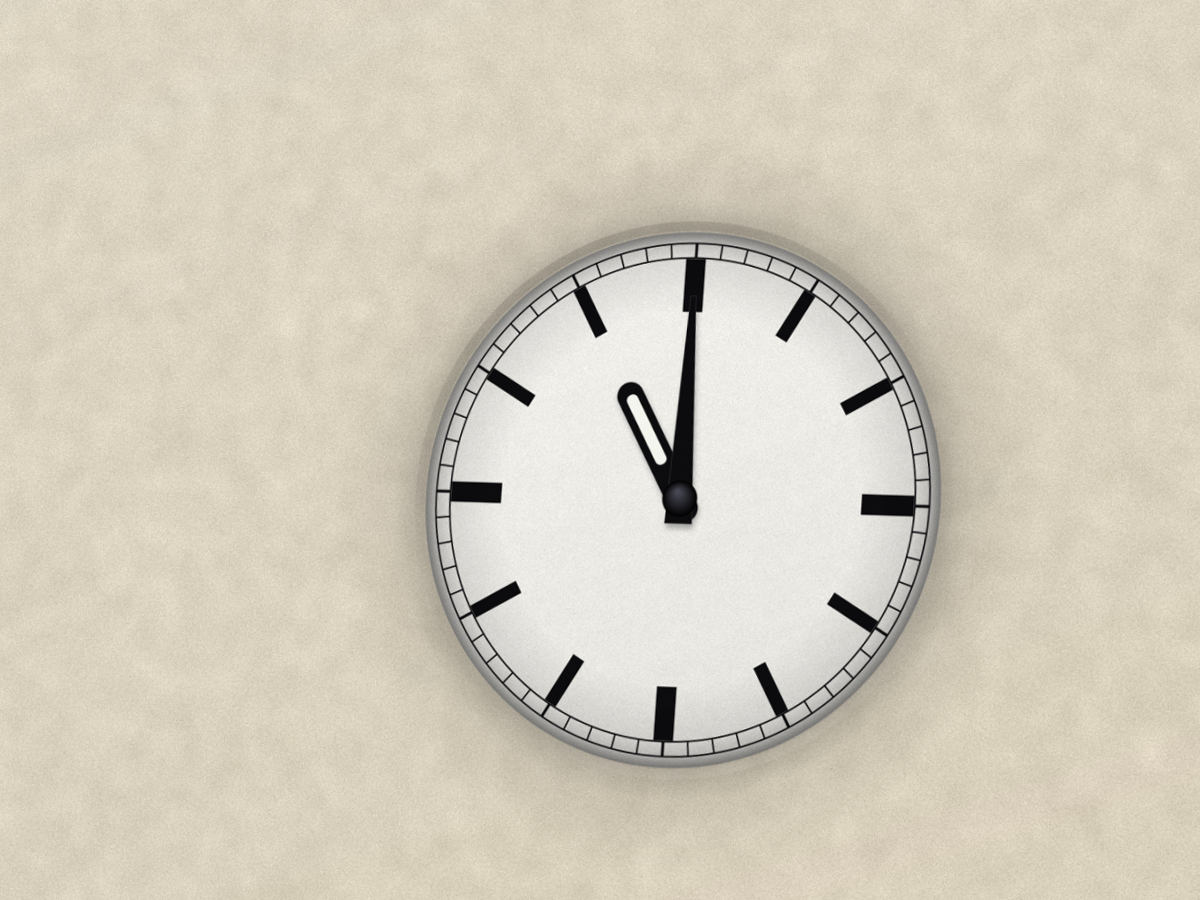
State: 11:00
